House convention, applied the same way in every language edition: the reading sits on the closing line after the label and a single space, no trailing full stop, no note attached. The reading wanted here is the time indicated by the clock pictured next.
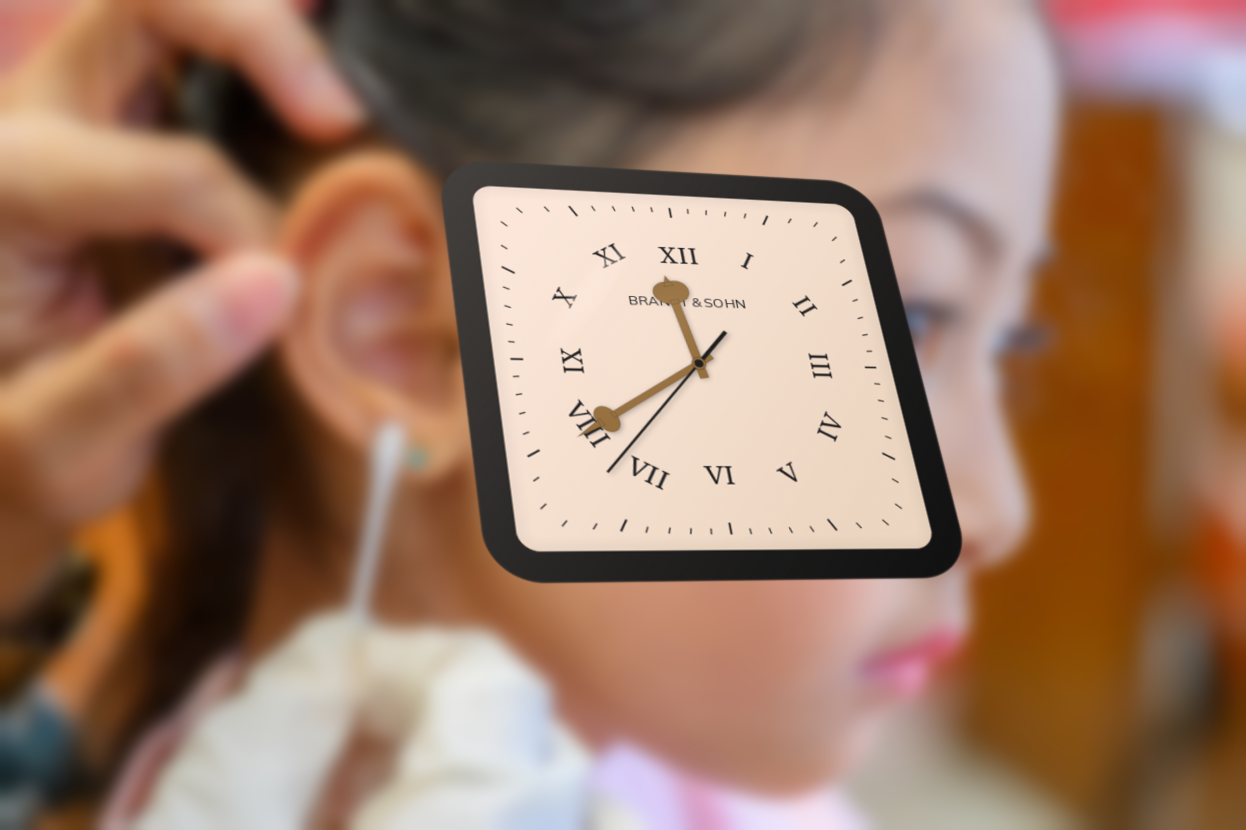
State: 11:39:37
